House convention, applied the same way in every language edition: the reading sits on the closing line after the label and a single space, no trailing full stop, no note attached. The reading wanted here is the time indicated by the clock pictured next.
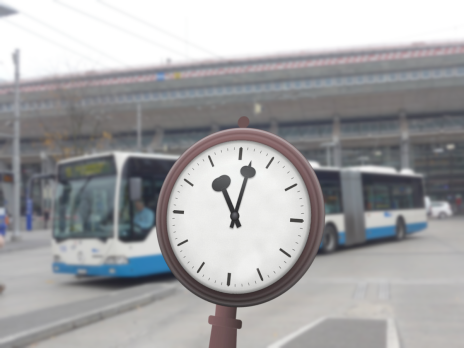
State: 11:02
